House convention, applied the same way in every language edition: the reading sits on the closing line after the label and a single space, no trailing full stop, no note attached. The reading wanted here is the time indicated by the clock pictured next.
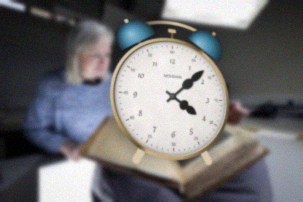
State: 4:08
